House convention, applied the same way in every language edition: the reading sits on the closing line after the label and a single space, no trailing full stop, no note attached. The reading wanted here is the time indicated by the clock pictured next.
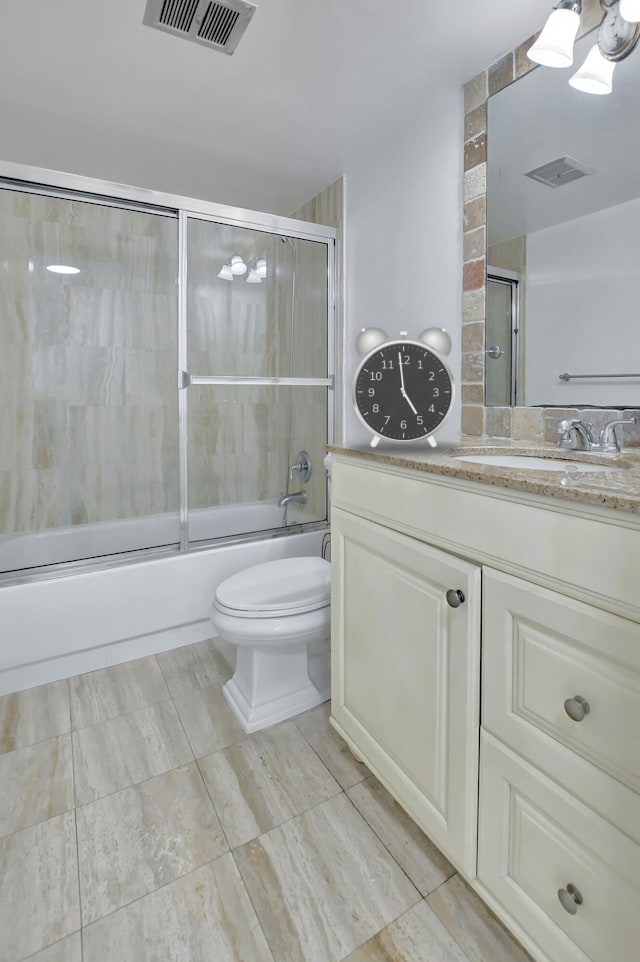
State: 4:59
